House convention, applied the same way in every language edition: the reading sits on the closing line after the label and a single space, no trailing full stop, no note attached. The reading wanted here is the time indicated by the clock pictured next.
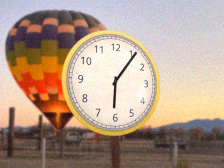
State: 6:06
